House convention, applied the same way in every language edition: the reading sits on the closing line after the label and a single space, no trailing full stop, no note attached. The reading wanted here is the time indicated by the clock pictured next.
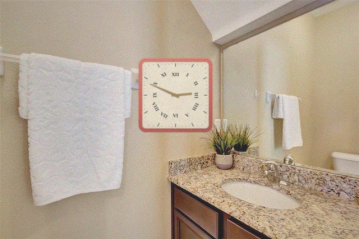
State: 2:49
